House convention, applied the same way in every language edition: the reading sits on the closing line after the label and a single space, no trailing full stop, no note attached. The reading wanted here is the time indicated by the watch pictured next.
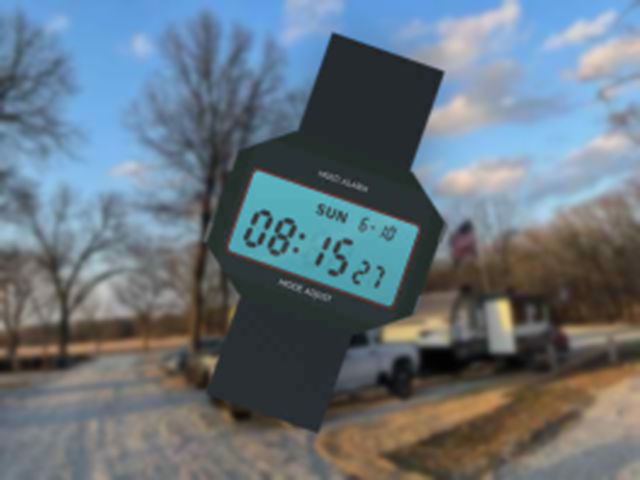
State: 8:15:27
